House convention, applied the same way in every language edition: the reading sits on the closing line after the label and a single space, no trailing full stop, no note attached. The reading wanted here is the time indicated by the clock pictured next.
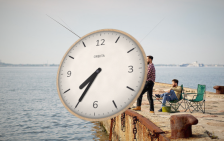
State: 7:35
